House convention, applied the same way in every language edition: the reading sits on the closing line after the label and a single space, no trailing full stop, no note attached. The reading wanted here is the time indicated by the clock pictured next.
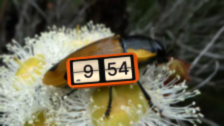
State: 9:54
